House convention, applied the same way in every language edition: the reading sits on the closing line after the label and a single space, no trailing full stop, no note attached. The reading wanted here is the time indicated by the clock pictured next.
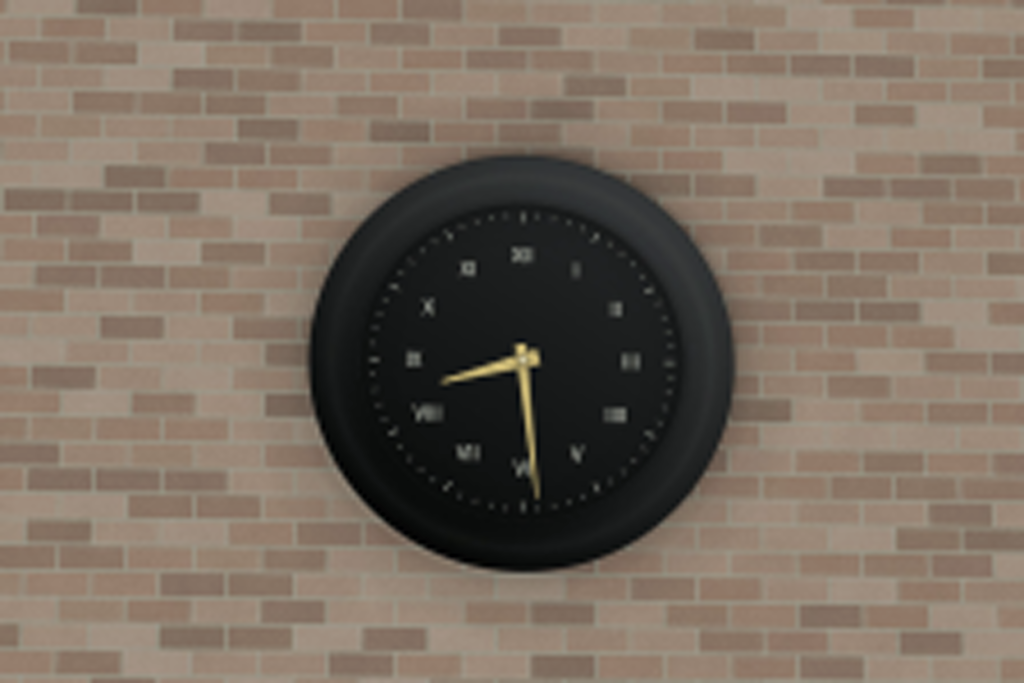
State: 8:29
